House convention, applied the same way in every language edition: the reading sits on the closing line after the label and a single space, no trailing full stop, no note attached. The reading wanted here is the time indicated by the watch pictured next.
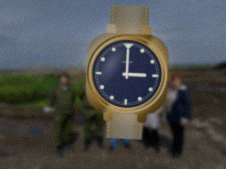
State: 3:00
